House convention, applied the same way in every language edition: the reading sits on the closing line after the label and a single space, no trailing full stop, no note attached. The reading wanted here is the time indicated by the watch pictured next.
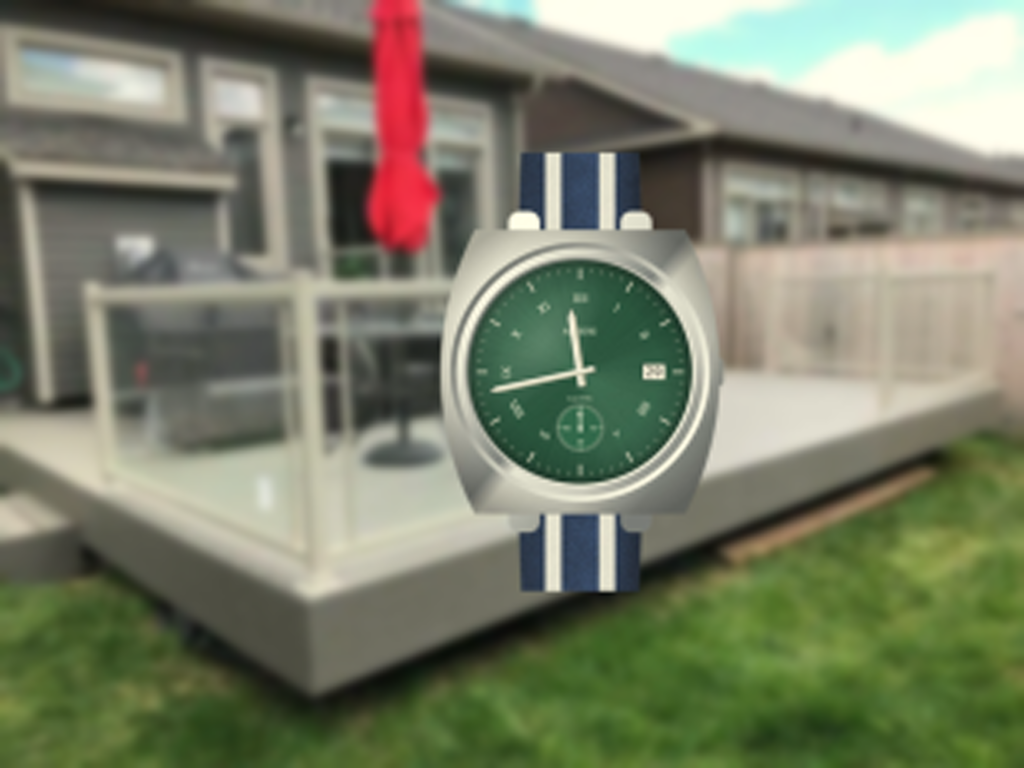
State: 11:43
